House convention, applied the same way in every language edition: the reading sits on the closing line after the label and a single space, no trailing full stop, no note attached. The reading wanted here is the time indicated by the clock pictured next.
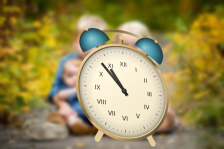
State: 10:53
